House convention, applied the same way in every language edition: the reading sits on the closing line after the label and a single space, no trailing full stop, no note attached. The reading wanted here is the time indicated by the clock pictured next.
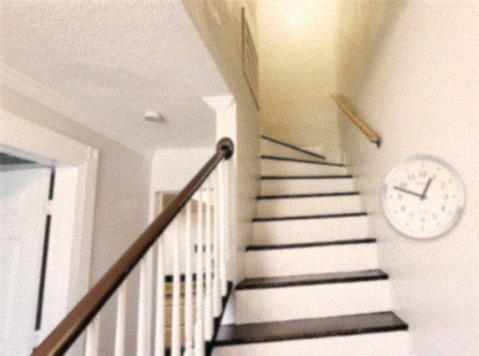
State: 12:48
